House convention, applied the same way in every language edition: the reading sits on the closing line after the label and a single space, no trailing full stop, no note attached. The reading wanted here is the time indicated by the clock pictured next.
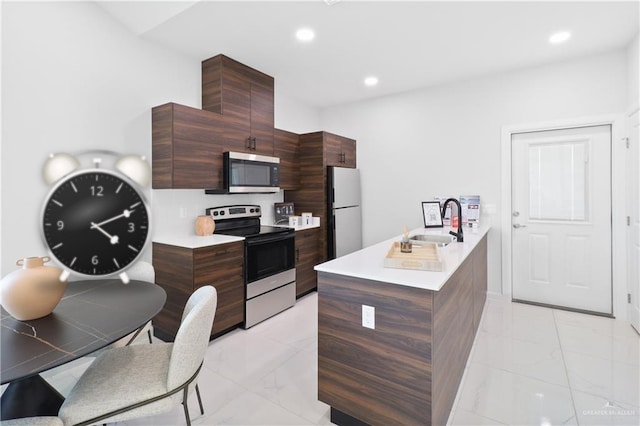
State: 4:11
